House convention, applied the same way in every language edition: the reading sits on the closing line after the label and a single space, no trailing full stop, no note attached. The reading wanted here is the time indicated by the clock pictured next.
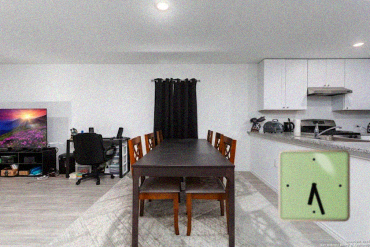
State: 6:27
